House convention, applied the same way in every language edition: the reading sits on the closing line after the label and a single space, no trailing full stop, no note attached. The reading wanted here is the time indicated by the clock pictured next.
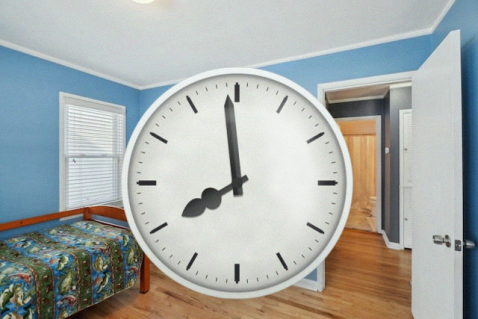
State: 7:59
